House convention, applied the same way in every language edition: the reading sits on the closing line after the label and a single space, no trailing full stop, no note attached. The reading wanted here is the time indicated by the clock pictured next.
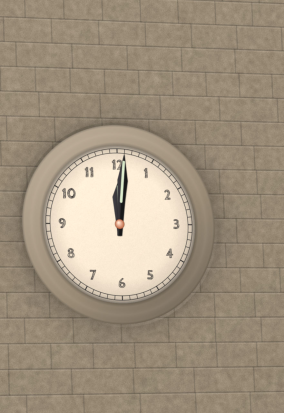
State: 12:01
